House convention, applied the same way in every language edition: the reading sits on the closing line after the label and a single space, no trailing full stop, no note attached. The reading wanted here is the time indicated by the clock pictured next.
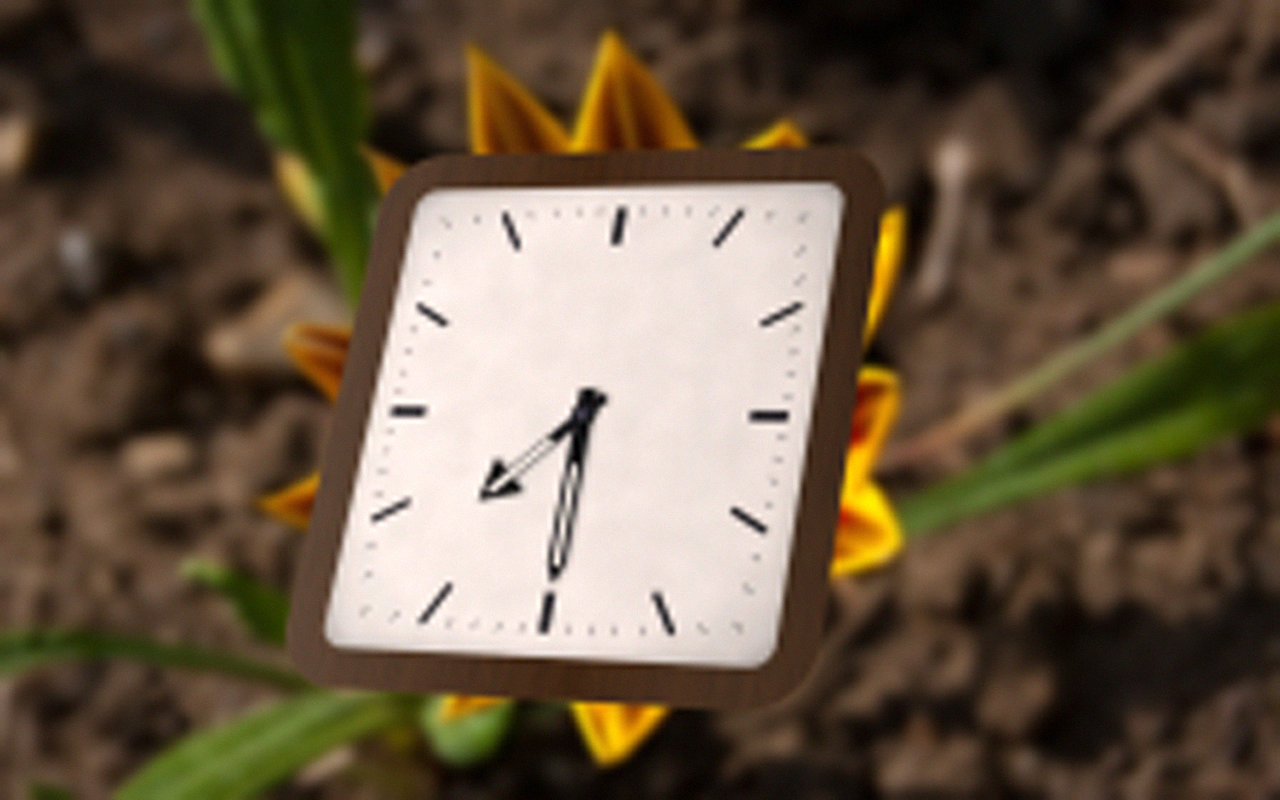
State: 7:30
